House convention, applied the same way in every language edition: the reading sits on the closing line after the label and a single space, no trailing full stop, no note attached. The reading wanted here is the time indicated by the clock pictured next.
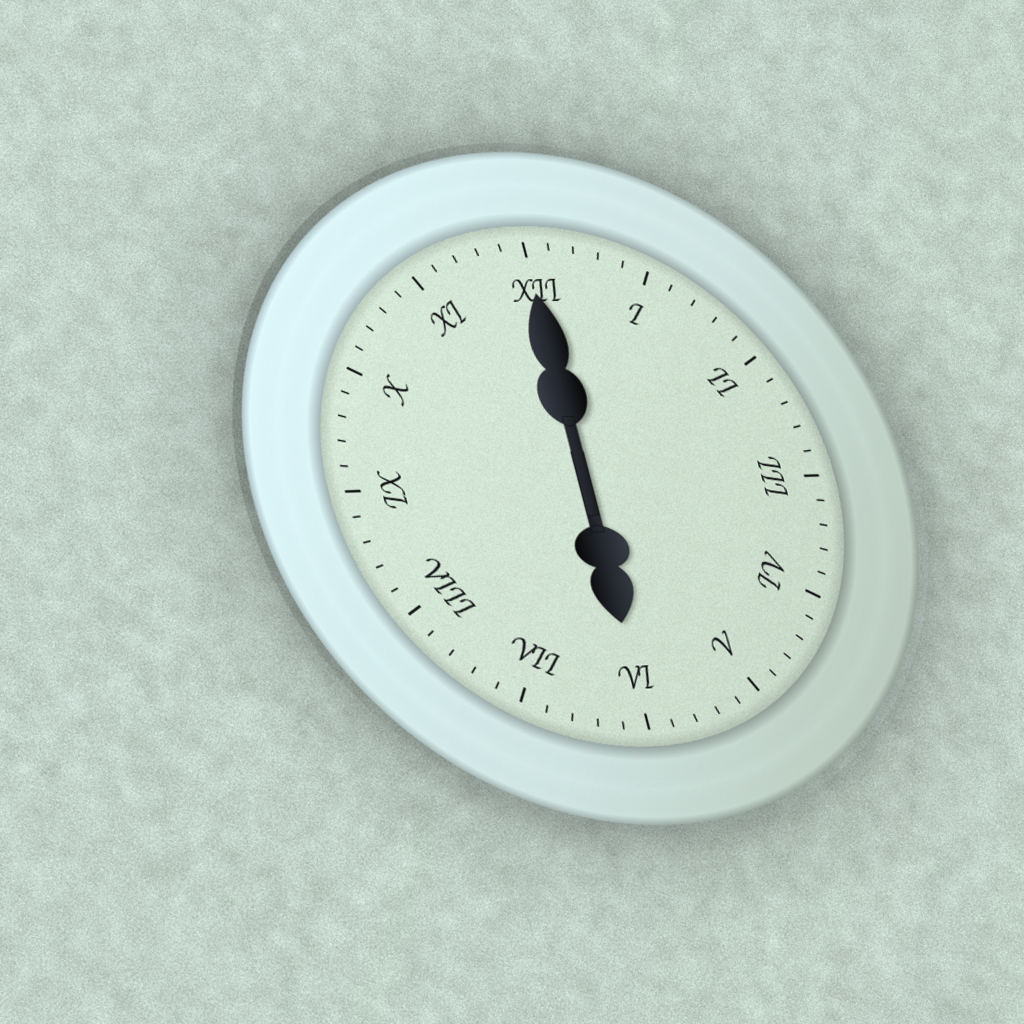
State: 6:00
